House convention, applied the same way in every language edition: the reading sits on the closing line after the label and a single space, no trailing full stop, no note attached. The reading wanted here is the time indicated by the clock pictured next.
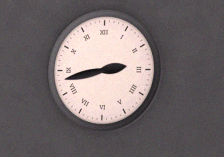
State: 2:43
